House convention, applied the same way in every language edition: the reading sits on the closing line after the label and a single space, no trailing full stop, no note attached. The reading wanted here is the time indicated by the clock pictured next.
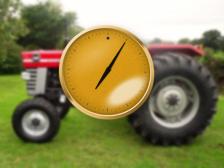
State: 7:05
